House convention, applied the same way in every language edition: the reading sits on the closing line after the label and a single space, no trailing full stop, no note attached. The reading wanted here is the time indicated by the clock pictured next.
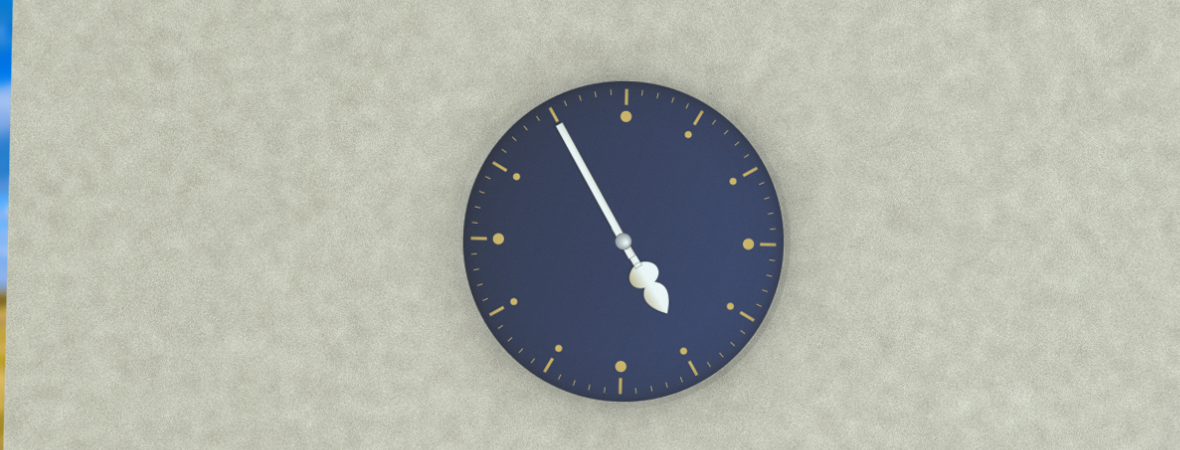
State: 4:55
